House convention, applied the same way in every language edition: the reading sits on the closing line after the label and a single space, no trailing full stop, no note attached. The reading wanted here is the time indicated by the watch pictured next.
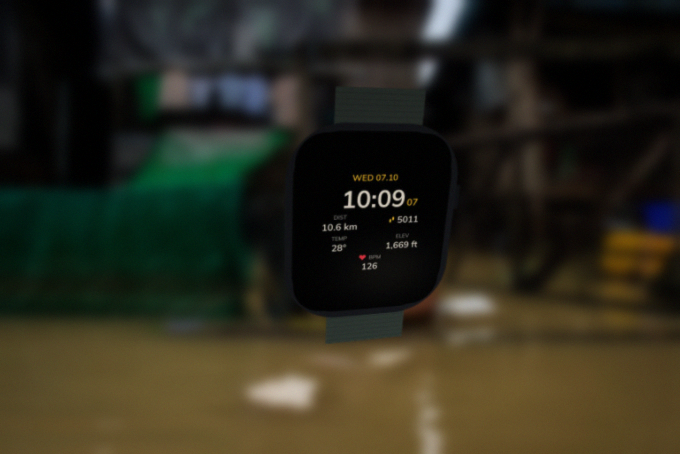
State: 10:09:07
